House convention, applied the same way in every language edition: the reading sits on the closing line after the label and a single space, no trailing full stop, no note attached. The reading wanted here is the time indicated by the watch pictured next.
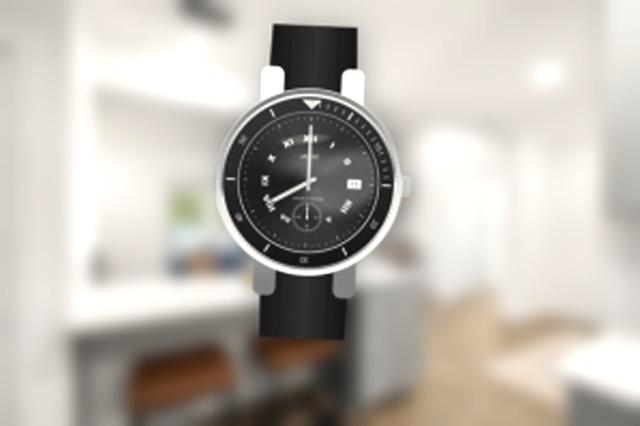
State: 8:00
